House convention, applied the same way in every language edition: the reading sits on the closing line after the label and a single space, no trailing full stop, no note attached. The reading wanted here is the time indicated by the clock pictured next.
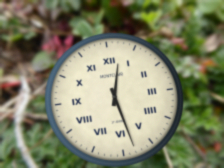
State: 12:28
